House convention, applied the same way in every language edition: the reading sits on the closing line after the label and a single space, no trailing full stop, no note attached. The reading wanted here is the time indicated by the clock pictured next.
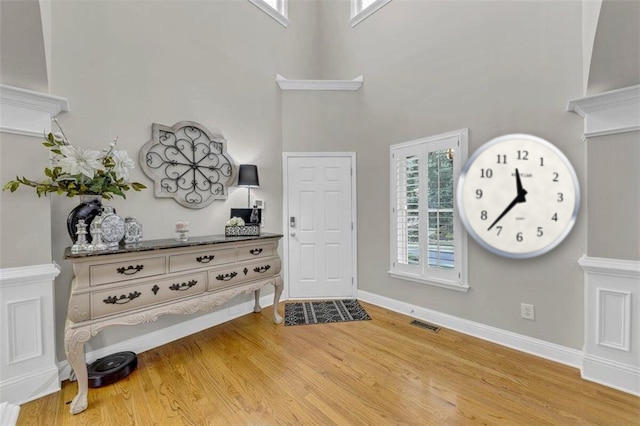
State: 11:37
